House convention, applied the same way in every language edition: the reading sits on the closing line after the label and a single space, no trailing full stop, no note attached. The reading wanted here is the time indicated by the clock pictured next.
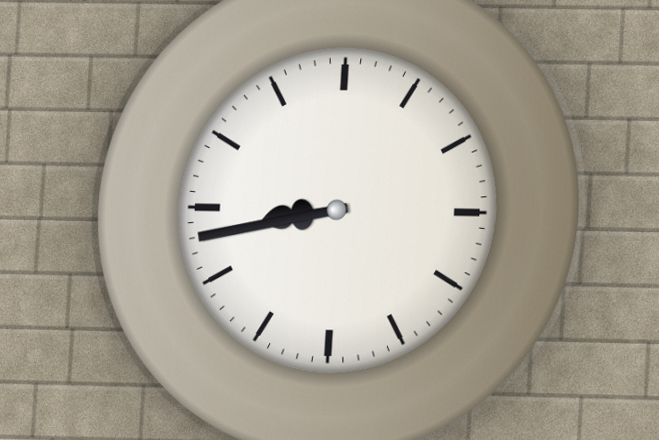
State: 8:43
